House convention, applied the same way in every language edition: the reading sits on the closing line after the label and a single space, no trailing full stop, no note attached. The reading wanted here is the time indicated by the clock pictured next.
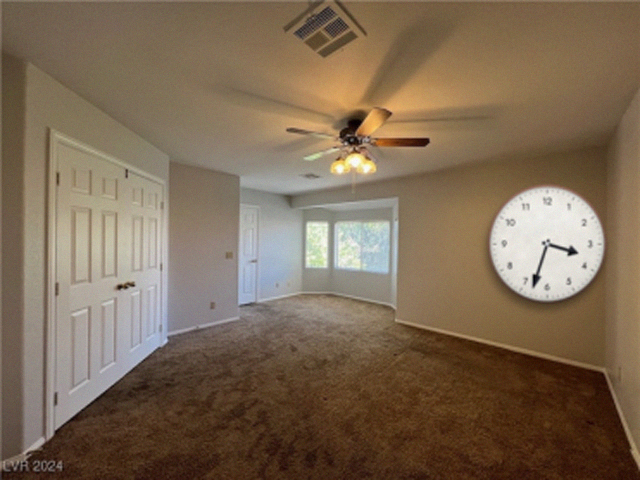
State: 3:33
